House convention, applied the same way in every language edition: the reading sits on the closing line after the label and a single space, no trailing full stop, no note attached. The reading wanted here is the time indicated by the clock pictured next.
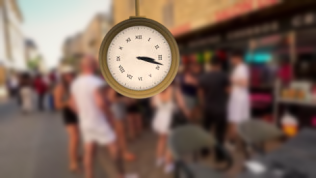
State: 3:18
